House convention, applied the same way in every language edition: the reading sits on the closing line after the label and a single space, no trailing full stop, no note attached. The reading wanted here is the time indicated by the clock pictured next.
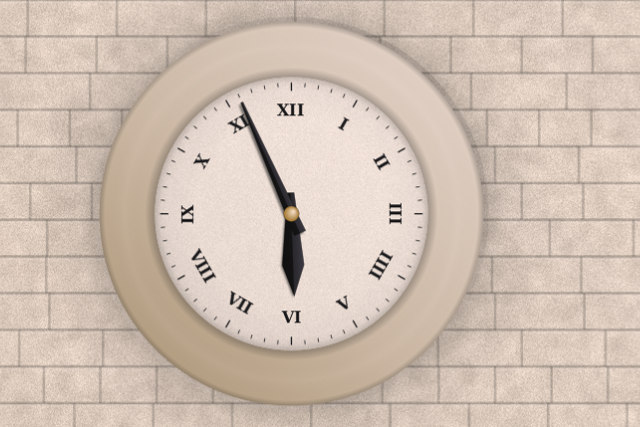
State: 5:56
